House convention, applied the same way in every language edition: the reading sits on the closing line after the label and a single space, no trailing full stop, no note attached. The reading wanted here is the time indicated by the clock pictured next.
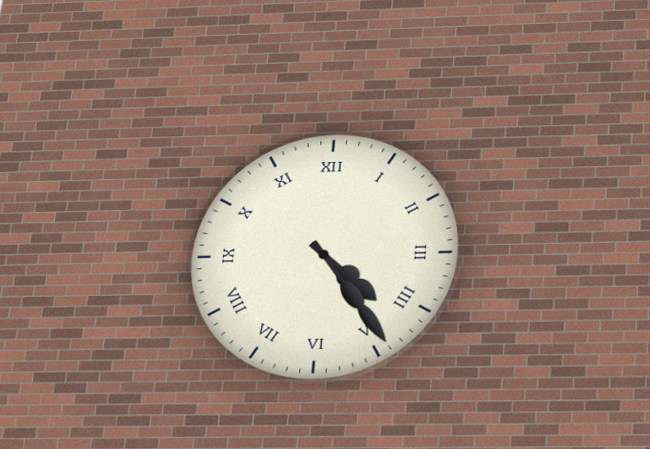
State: 4:24
